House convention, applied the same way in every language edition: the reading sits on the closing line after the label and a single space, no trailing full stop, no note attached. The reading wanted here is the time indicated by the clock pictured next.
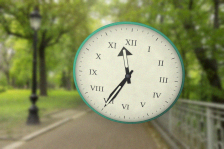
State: 11:35
